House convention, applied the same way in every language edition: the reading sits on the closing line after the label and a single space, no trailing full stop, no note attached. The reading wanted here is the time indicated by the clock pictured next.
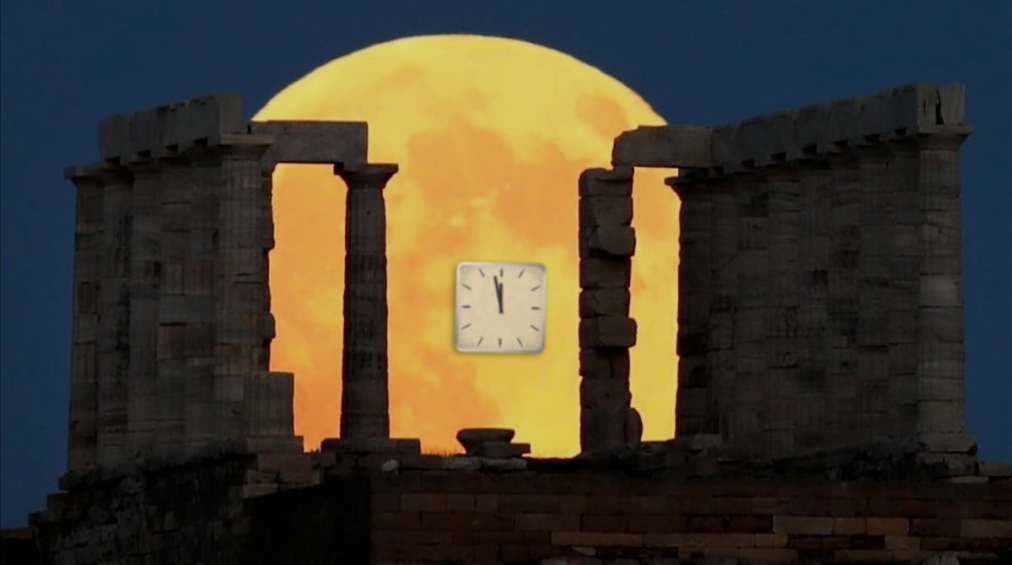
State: 11:58
